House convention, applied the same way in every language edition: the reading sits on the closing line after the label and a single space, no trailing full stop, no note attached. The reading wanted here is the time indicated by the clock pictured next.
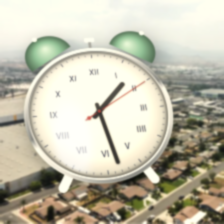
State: 1:28:10
